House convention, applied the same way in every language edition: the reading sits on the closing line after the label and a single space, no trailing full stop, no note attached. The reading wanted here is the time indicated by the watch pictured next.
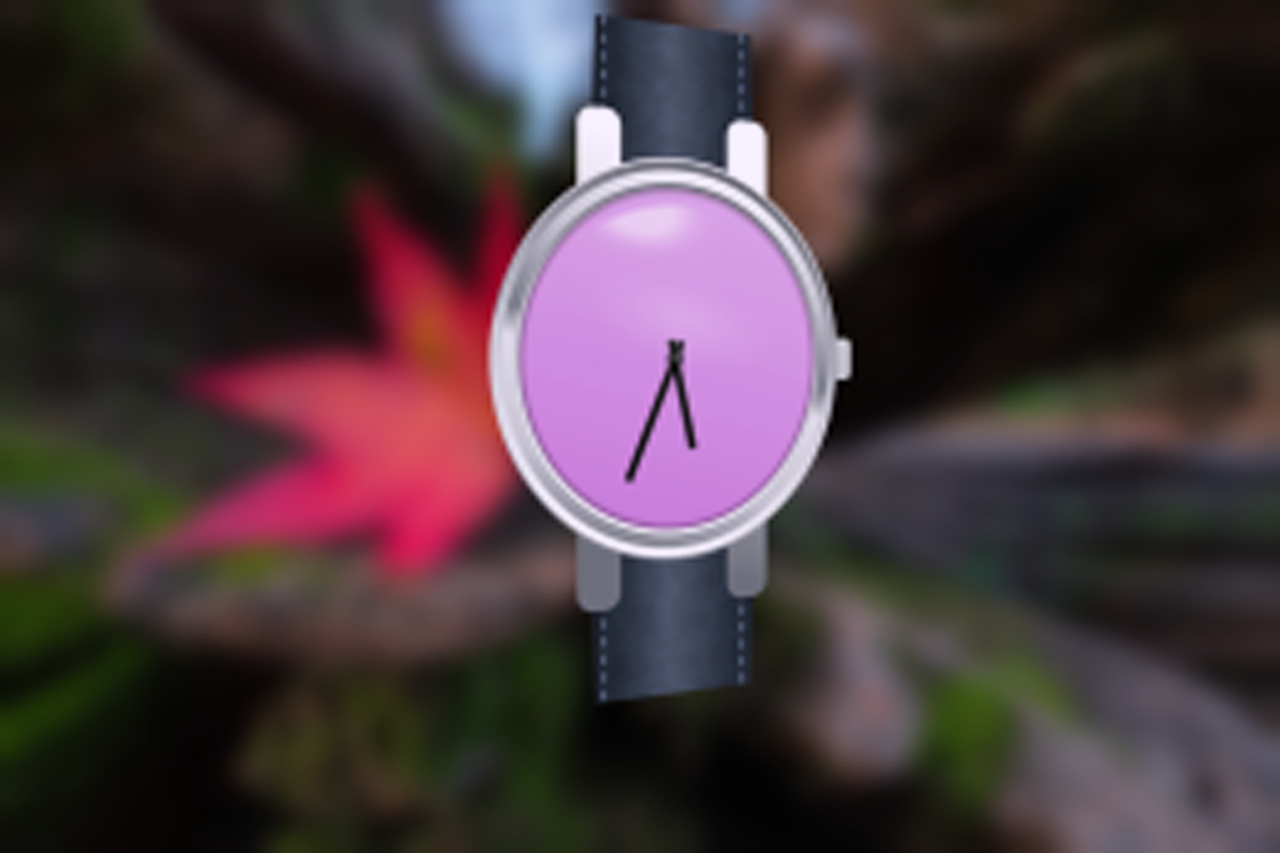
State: 5:34
